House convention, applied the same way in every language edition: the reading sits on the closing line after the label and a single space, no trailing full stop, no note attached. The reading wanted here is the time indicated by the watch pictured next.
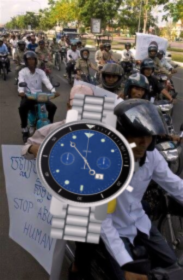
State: 4:53
